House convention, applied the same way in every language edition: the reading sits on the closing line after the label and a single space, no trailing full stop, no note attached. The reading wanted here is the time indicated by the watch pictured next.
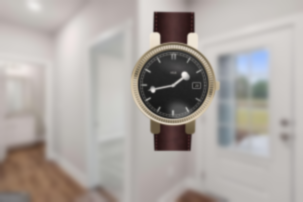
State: 1:43
